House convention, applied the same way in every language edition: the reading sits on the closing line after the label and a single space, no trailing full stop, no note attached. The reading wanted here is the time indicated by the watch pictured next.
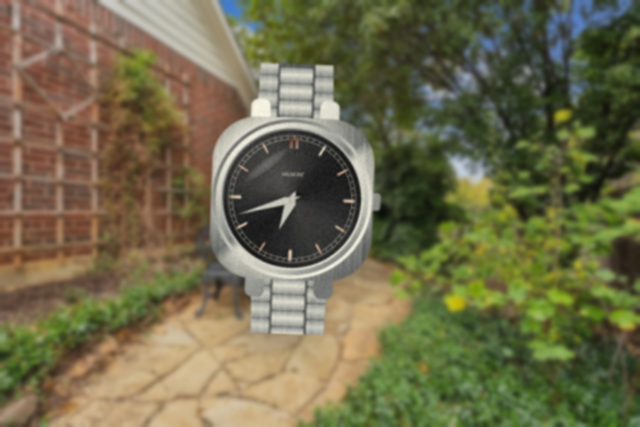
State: 6:42
